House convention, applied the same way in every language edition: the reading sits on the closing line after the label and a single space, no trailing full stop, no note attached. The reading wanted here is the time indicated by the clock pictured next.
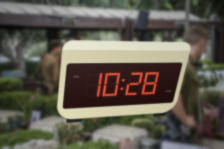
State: 10:28
